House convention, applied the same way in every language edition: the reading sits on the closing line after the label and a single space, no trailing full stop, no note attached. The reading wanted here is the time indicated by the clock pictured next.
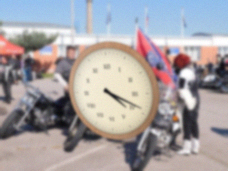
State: 4:19
